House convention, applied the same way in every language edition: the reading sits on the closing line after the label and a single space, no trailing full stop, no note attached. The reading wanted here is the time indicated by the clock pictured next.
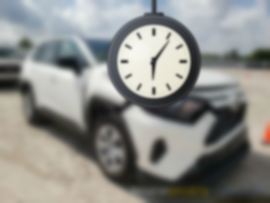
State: 6:06
